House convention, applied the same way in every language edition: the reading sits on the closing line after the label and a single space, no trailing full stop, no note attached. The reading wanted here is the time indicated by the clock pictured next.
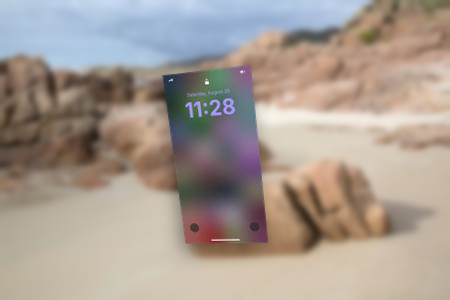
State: 11:28
